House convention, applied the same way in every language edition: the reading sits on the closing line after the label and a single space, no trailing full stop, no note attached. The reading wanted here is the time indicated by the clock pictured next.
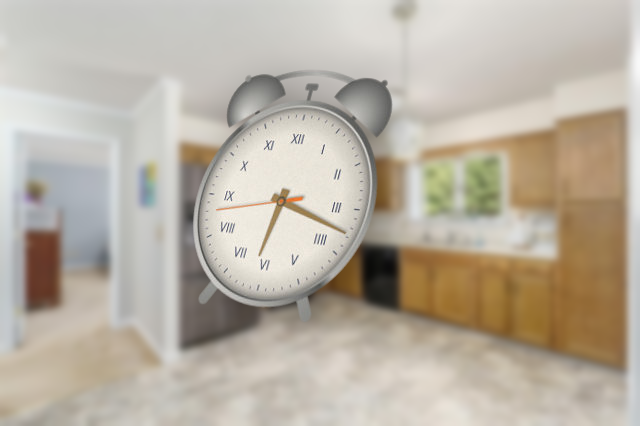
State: 6:17:43
